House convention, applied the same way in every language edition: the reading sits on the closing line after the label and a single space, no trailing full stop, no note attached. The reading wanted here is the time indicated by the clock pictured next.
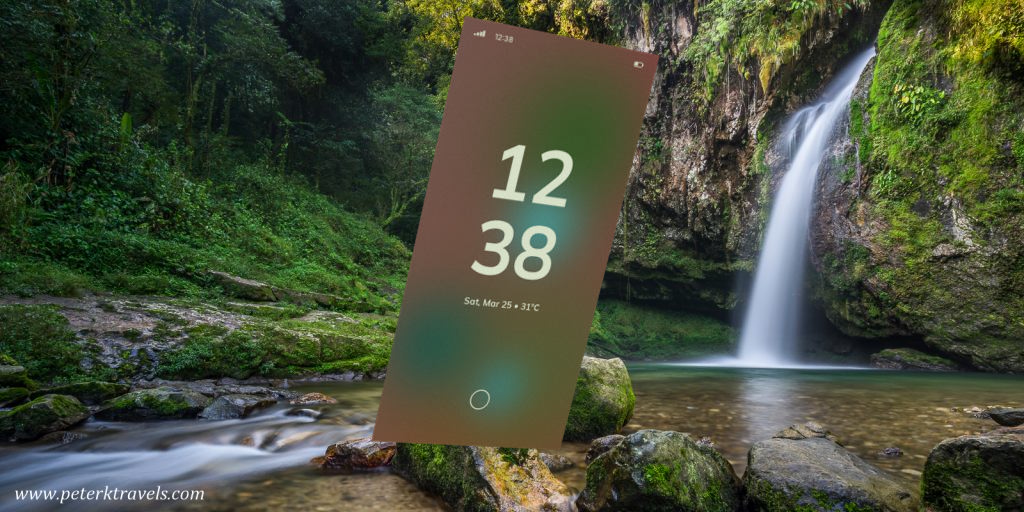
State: 12:38
